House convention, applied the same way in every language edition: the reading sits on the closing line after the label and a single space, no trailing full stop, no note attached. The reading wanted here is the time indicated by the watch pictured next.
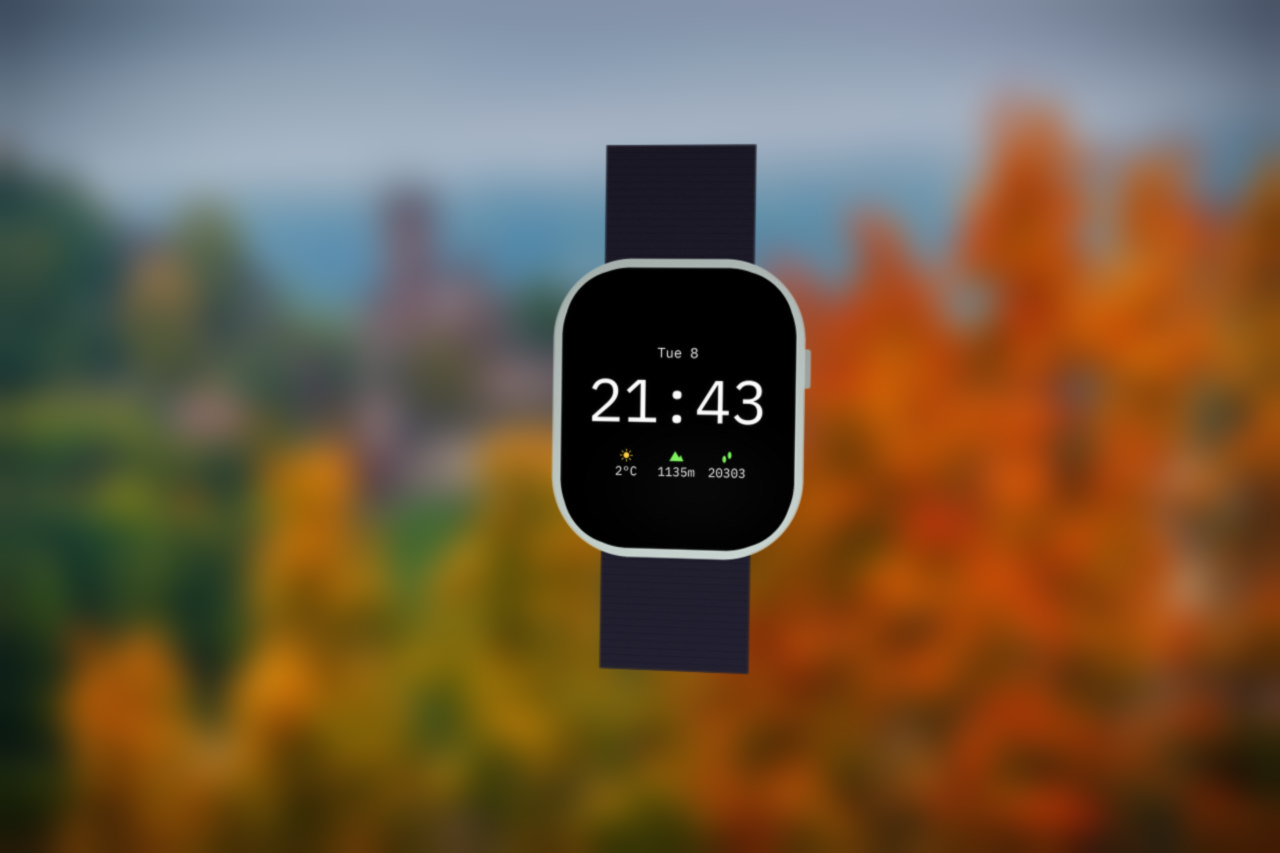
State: 21:43
